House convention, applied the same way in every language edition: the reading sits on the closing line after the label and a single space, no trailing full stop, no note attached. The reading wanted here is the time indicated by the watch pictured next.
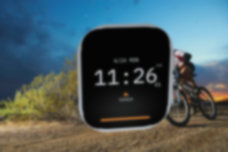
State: 11:26
